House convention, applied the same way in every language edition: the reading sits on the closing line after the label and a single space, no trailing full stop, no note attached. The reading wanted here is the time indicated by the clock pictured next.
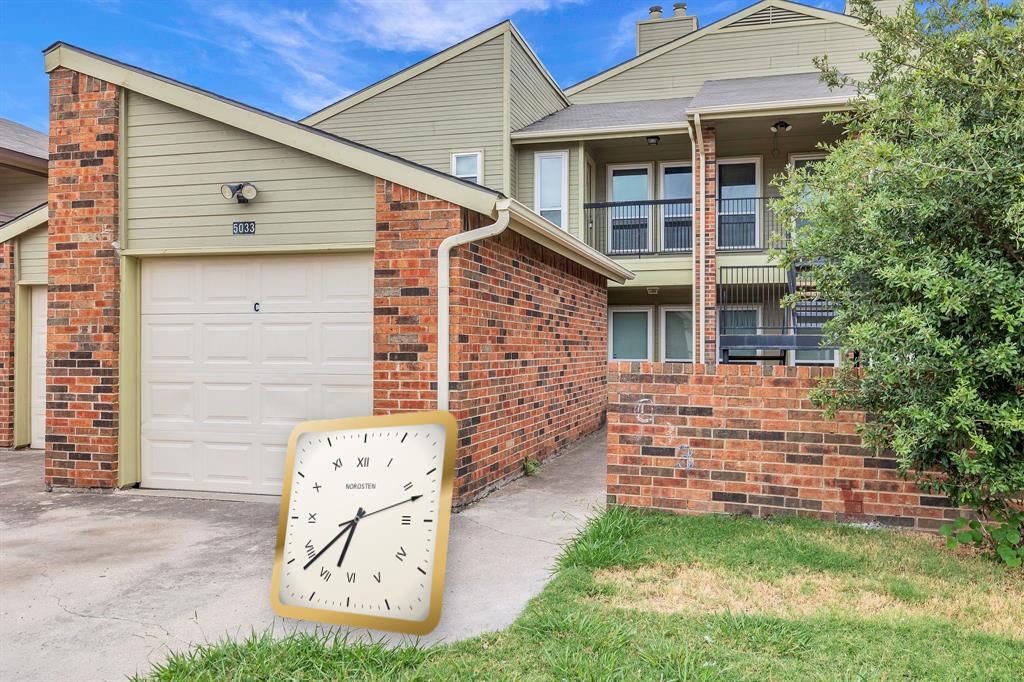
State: 6:38:12
